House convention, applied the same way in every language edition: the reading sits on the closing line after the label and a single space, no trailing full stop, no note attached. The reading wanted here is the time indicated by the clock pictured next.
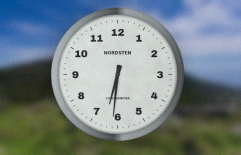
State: 6:31
